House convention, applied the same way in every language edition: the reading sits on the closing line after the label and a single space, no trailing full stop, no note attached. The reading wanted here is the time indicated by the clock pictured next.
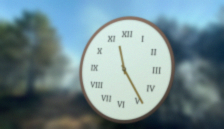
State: 11:24
